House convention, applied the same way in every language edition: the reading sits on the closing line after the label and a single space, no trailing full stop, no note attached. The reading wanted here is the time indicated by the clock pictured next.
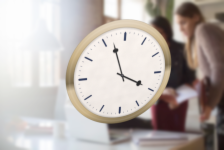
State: 3:57
